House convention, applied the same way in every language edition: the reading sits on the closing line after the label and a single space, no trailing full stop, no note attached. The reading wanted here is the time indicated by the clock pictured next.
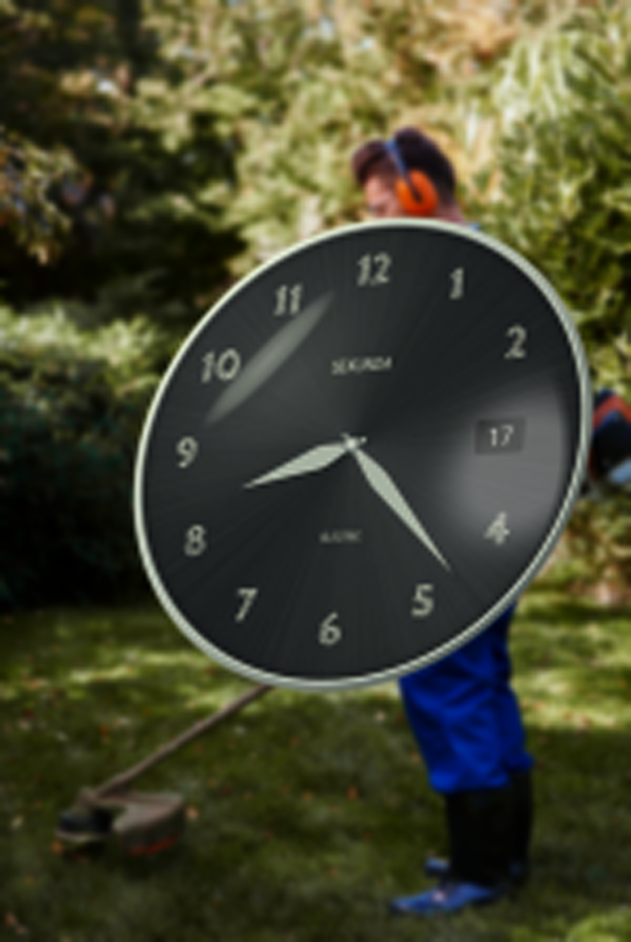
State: 8:23
